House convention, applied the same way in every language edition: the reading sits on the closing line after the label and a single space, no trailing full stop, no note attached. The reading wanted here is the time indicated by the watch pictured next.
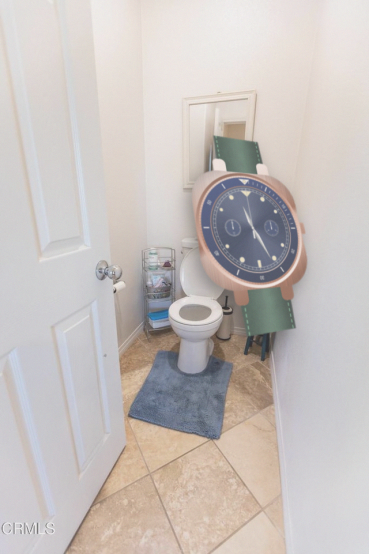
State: 11:26
